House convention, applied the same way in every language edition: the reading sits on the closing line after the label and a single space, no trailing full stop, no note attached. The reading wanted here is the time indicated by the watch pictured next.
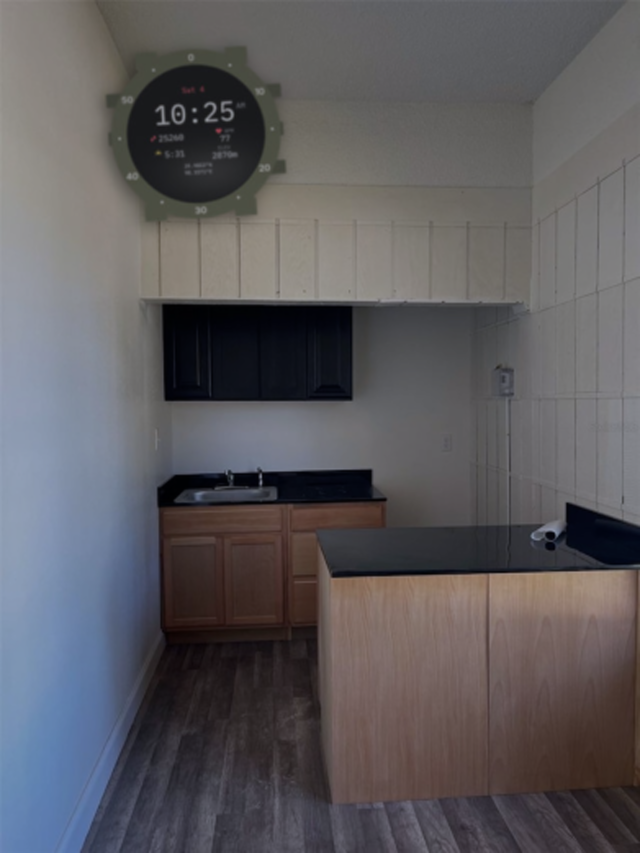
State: 10:25
